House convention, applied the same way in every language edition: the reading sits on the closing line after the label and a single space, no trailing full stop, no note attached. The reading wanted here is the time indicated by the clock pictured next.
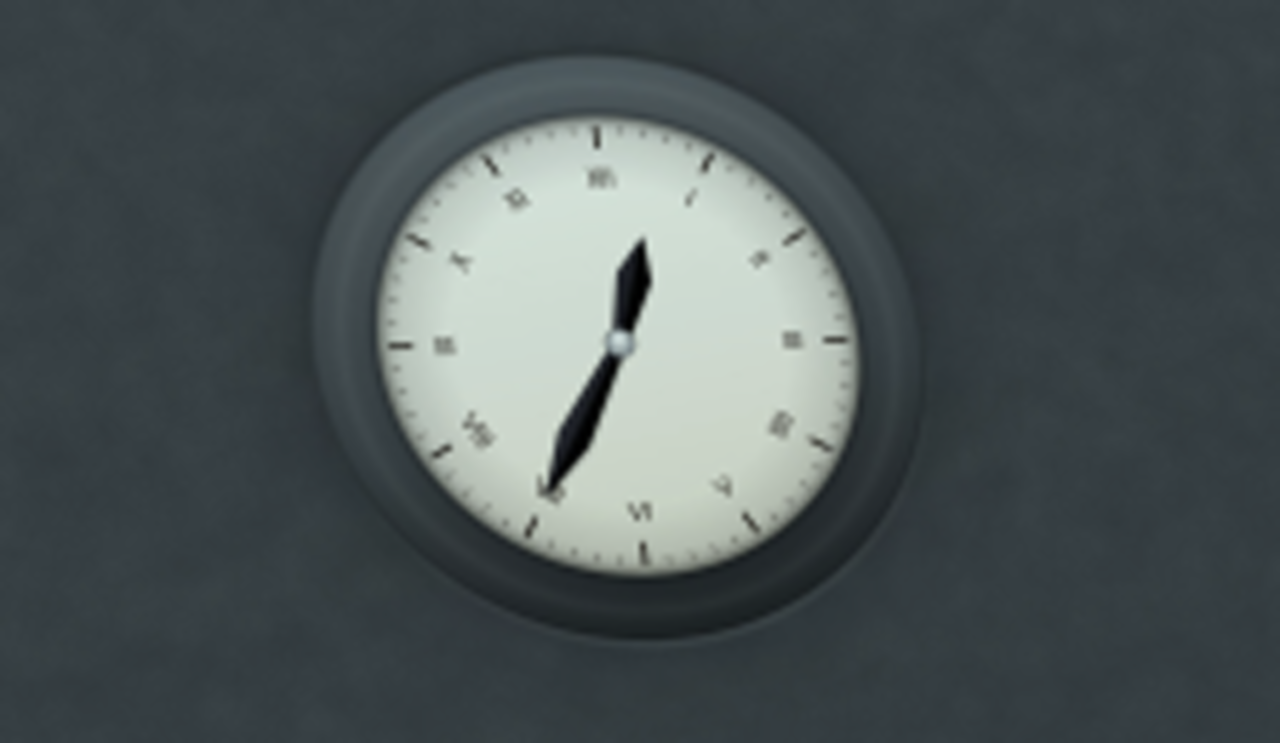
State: 12:35
